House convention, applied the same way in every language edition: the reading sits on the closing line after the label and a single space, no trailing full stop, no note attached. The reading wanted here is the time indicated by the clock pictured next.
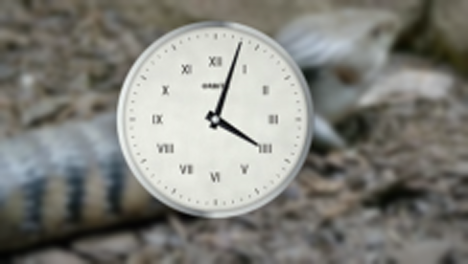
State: 4:03
